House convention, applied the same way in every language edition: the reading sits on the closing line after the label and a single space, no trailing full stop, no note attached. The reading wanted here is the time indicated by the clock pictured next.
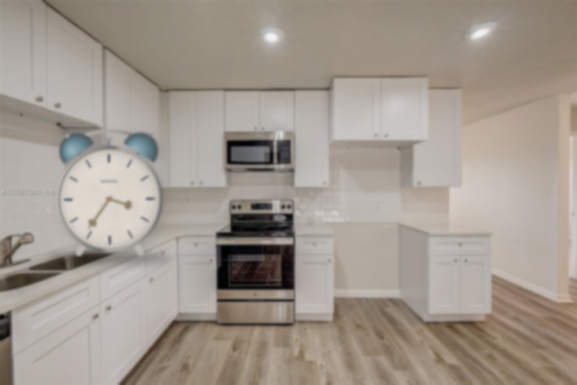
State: 3:36
